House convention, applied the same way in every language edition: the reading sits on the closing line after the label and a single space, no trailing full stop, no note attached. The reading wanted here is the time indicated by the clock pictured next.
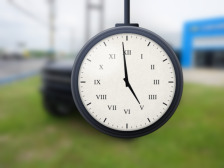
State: 4:59
